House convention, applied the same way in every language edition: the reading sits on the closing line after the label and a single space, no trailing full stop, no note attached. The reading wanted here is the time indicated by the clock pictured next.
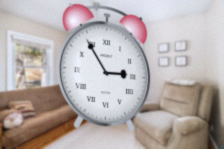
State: 2:54
